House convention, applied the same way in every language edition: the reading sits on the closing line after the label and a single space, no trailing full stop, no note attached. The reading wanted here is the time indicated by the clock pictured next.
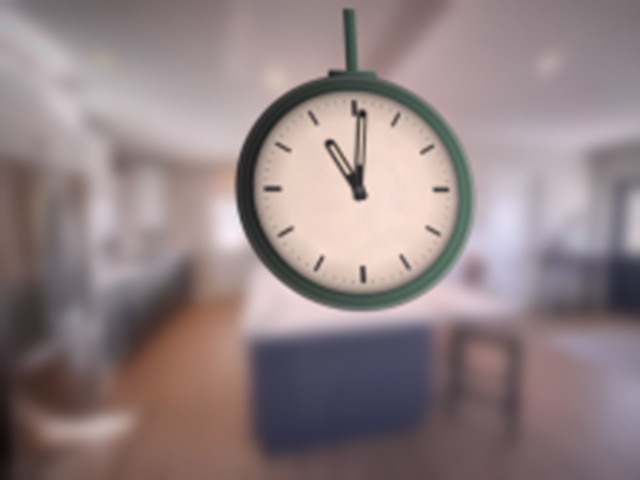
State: 11:01
